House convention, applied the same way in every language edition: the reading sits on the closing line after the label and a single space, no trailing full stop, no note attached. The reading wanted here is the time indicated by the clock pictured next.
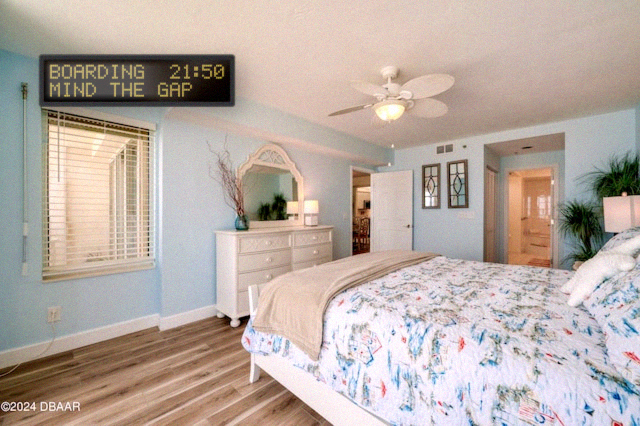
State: 21:50
